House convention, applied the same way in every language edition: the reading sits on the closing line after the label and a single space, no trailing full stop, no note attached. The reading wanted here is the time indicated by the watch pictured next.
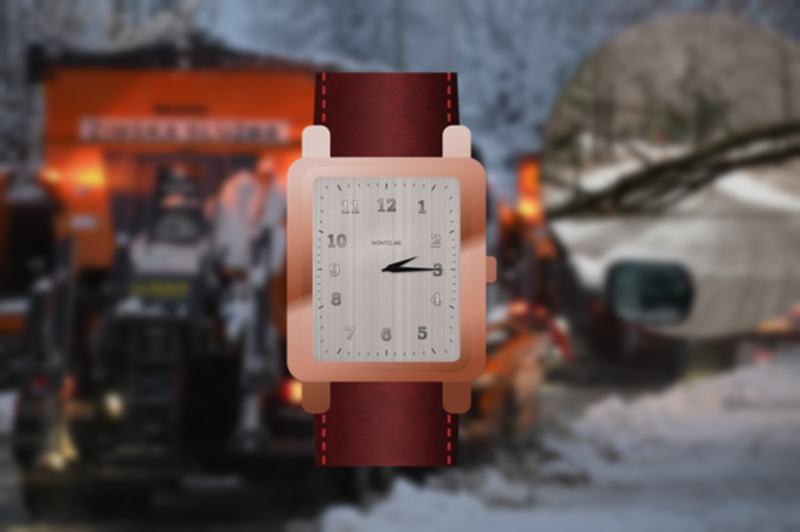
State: 2:15
